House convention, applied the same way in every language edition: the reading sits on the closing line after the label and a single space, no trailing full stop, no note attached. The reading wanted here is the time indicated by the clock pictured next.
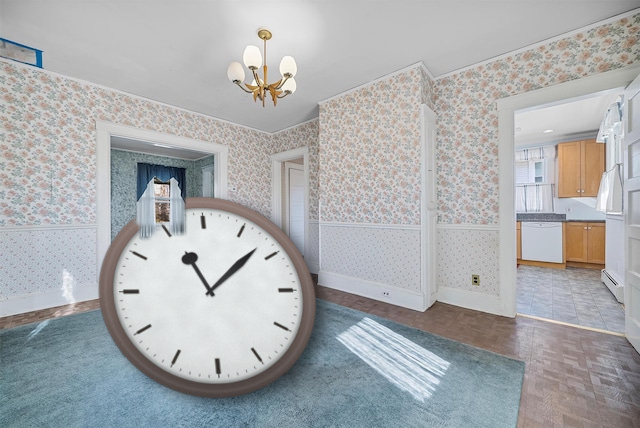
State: 11:08
